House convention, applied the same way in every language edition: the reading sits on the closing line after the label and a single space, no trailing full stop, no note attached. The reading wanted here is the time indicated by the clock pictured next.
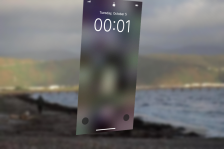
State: 0:01
